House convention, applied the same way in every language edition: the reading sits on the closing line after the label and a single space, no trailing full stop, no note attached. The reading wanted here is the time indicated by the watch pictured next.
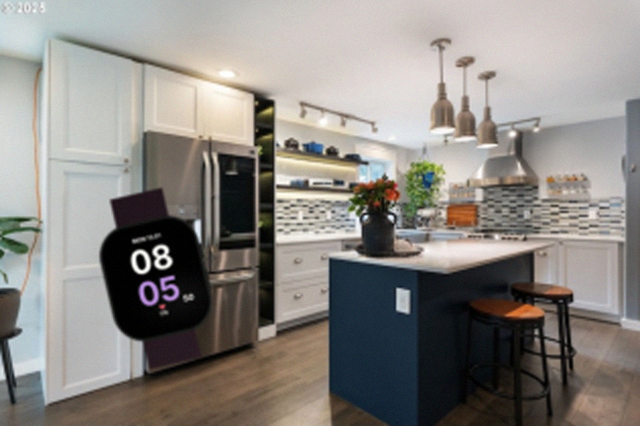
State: 8:05
